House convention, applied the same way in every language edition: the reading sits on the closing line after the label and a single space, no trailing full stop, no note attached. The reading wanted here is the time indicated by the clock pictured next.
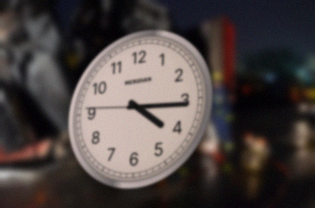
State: 4:15:46
